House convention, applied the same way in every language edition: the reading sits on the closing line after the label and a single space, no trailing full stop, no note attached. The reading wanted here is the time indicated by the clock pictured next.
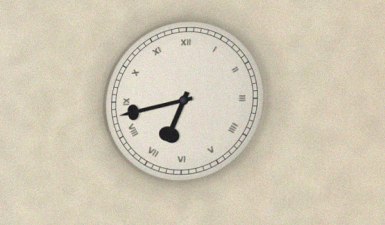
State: 6:43
